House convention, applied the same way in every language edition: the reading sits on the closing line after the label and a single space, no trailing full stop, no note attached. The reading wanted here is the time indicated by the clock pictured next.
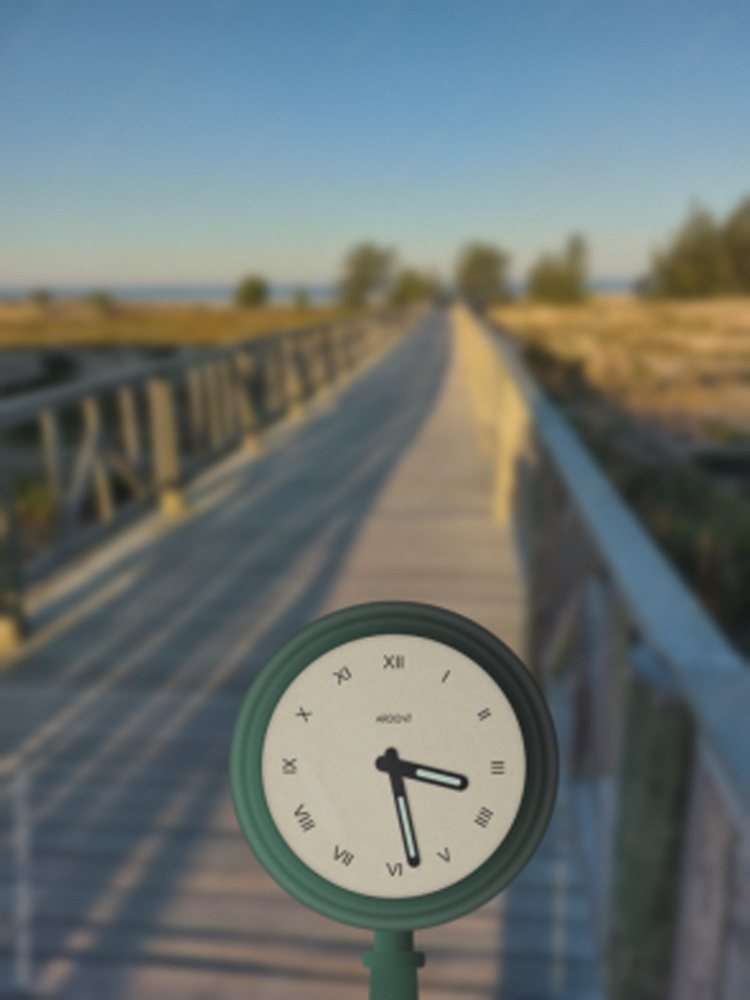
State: 3:28
